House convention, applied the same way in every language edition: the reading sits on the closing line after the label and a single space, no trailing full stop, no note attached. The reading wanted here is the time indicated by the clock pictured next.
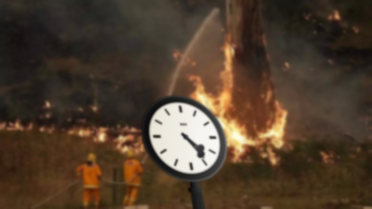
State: 4:24
